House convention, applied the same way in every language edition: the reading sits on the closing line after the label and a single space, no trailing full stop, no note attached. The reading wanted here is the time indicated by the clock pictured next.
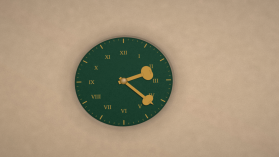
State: 2:22
